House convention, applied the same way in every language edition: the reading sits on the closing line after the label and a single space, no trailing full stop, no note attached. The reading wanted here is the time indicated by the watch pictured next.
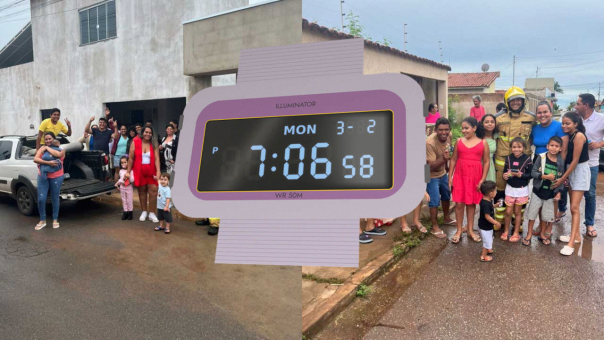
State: 7:06:58
